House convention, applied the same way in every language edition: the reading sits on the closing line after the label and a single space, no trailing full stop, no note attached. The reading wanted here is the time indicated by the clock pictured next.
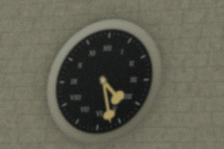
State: 4:27
